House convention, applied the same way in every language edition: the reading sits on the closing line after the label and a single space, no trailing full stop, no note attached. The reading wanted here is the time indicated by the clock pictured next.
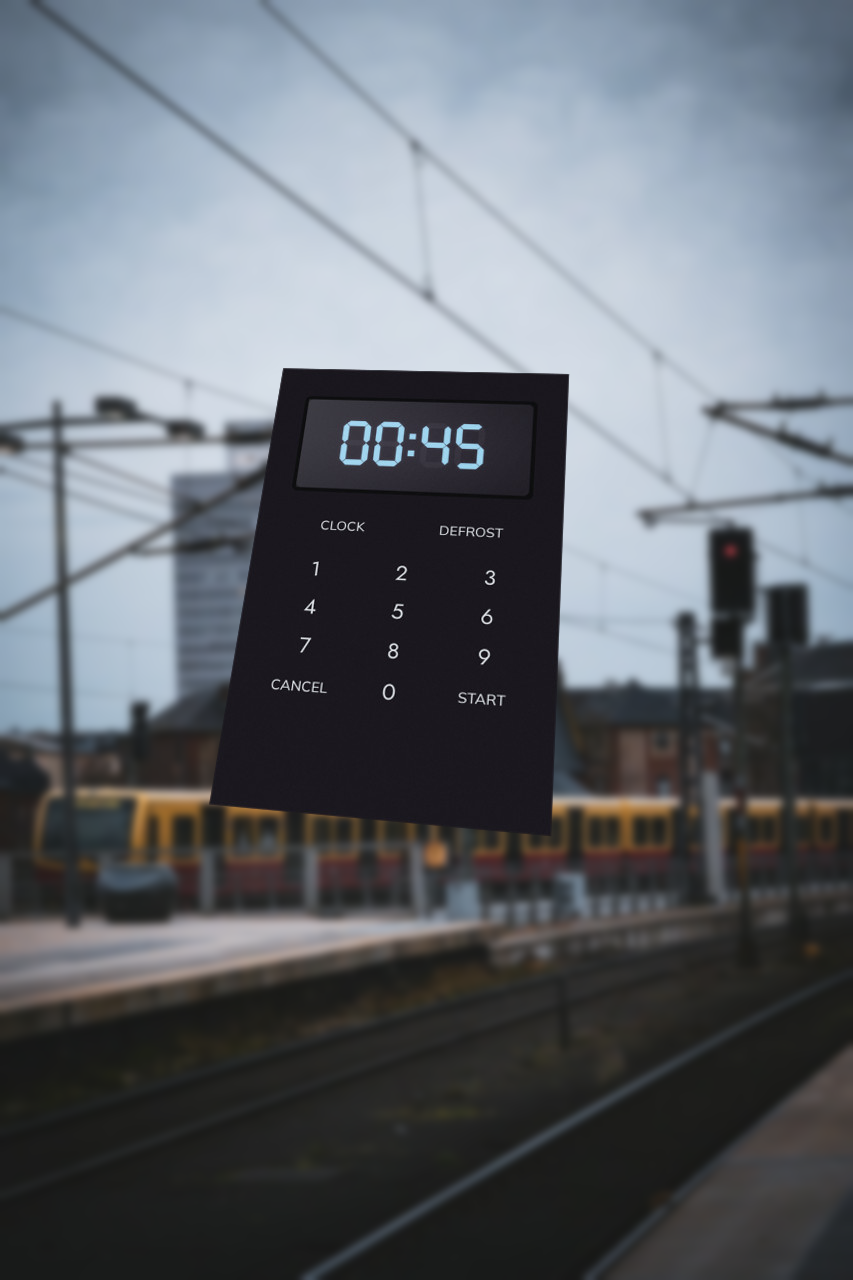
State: 0:45
